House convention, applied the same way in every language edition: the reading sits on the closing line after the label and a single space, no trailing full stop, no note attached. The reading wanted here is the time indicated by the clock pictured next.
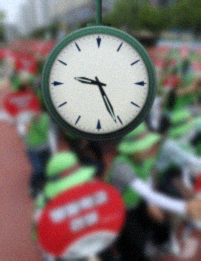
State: 9:26
